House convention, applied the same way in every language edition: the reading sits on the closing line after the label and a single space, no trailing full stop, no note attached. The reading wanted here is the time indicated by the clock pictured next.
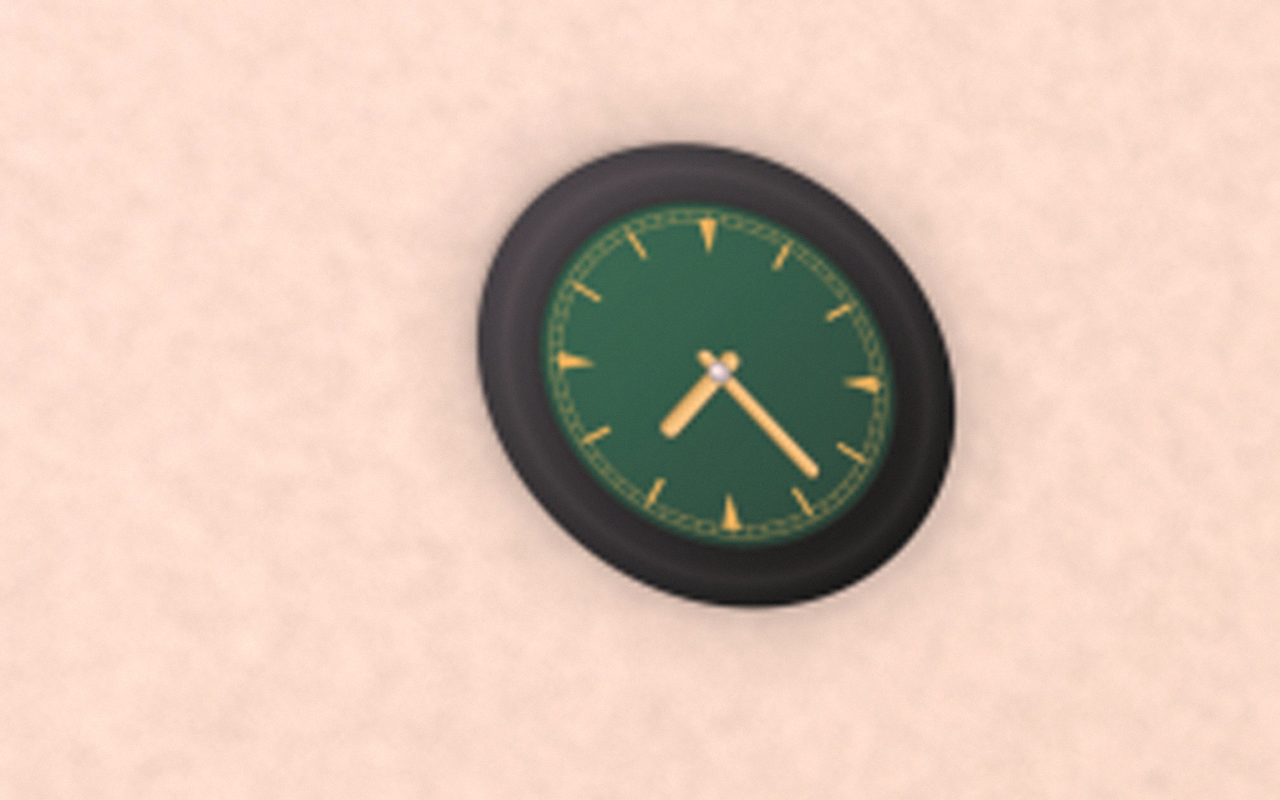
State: 7:23
